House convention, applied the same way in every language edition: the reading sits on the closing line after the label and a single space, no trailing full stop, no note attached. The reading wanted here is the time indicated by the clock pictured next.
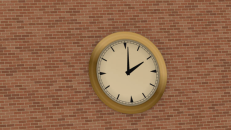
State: 2:01
